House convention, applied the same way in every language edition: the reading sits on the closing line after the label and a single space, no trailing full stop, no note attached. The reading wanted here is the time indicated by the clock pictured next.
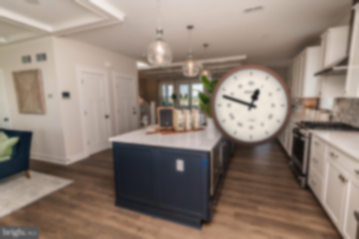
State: 12:48
